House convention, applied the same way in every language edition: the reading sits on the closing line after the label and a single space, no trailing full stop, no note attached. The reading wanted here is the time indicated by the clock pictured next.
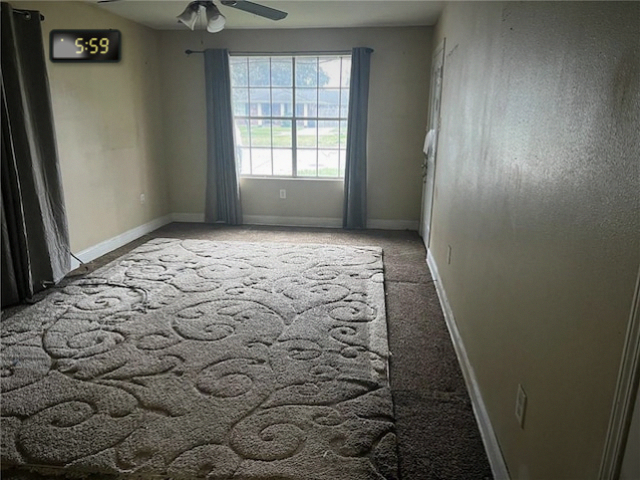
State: 5:59
